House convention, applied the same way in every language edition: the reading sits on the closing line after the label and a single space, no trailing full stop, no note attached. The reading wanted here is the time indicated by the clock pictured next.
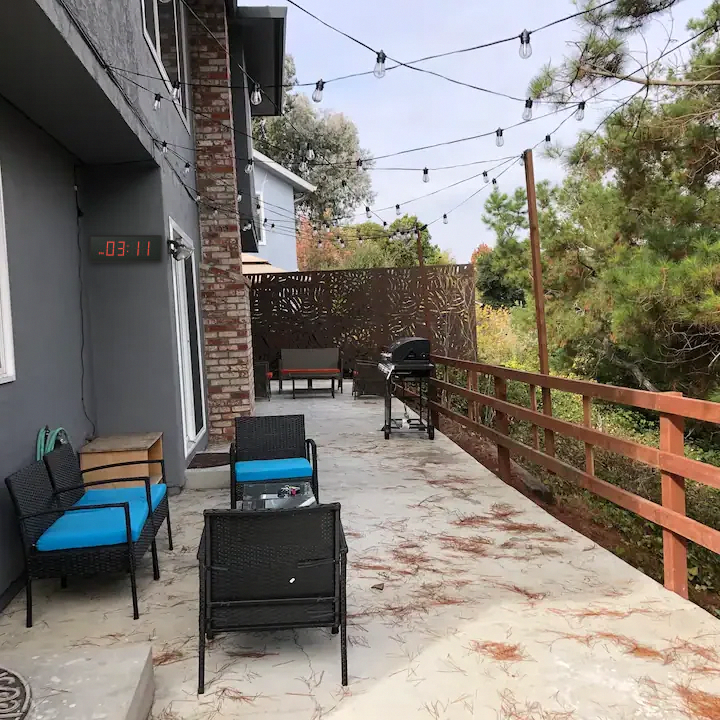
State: 3:11
